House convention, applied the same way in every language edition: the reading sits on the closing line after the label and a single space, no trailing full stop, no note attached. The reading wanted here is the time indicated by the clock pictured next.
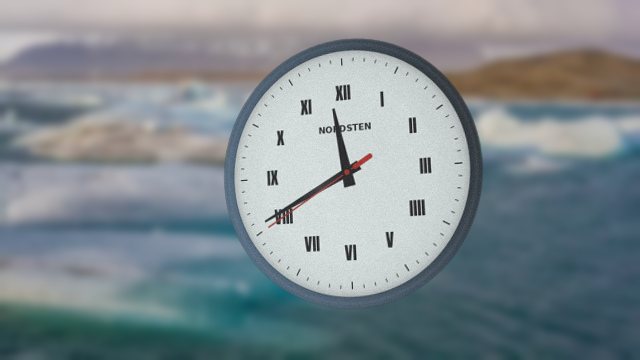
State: 11:40:40
